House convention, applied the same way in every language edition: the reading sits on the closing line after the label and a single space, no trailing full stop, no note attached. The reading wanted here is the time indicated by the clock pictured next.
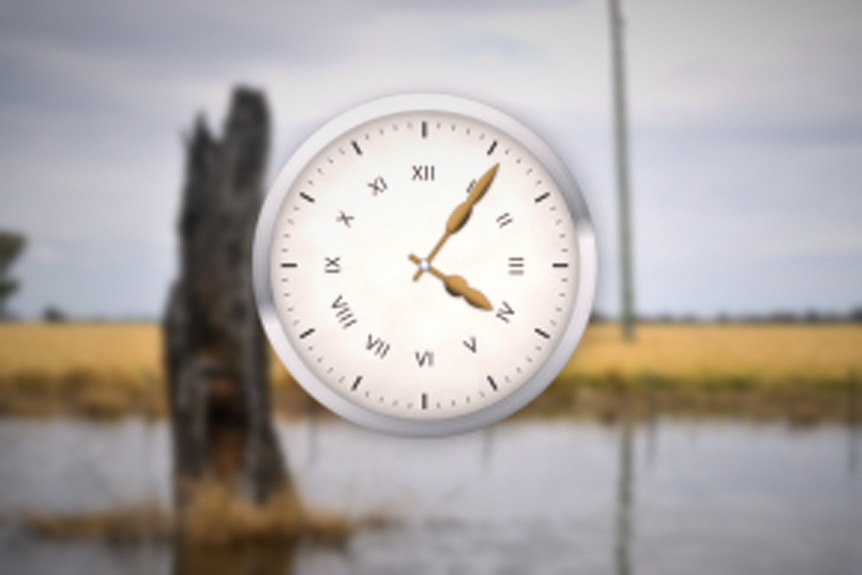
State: 4:06
